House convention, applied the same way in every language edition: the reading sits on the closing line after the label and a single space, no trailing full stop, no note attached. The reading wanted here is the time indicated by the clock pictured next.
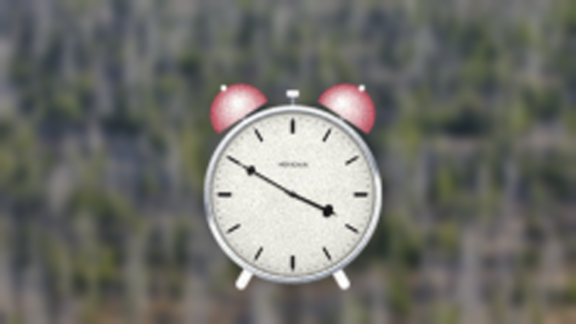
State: 3:50
